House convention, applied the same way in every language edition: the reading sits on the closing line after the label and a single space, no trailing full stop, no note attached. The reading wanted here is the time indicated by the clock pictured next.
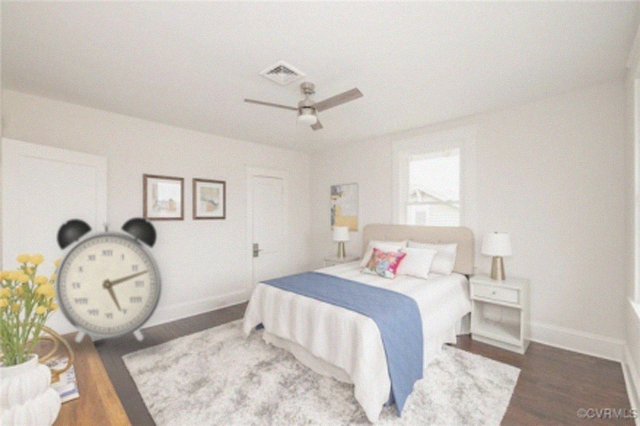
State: 5:12
